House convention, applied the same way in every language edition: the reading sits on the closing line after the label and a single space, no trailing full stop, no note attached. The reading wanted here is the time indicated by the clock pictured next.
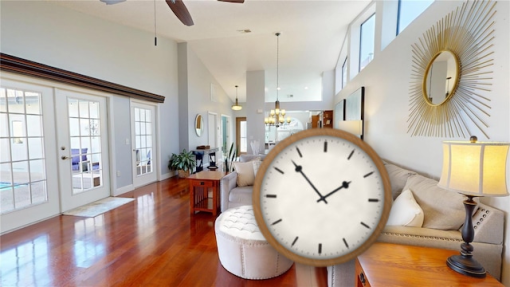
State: 1:53
